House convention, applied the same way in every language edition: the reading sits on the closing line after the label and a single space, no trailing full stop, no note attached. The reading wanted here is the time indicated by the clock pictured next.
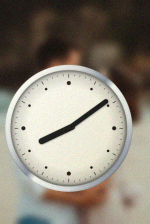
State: 8:09
